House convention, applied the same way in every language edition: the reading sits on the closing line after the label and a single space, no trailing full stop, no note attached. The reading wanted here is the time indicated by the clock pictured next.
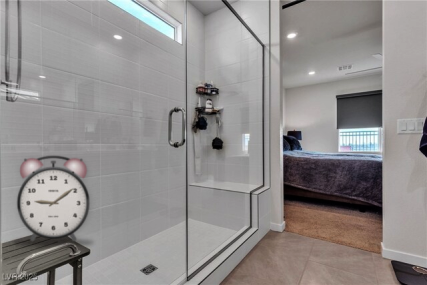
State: 9:09
